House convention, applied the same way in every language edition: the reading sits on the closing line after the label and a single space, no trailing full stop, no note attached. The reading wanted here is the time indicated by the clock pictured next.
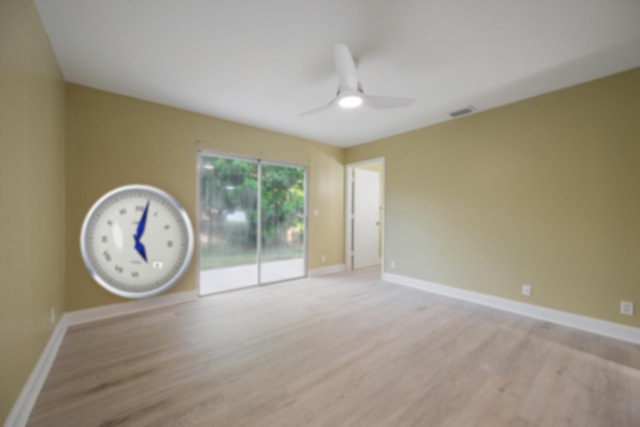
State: 5:02
